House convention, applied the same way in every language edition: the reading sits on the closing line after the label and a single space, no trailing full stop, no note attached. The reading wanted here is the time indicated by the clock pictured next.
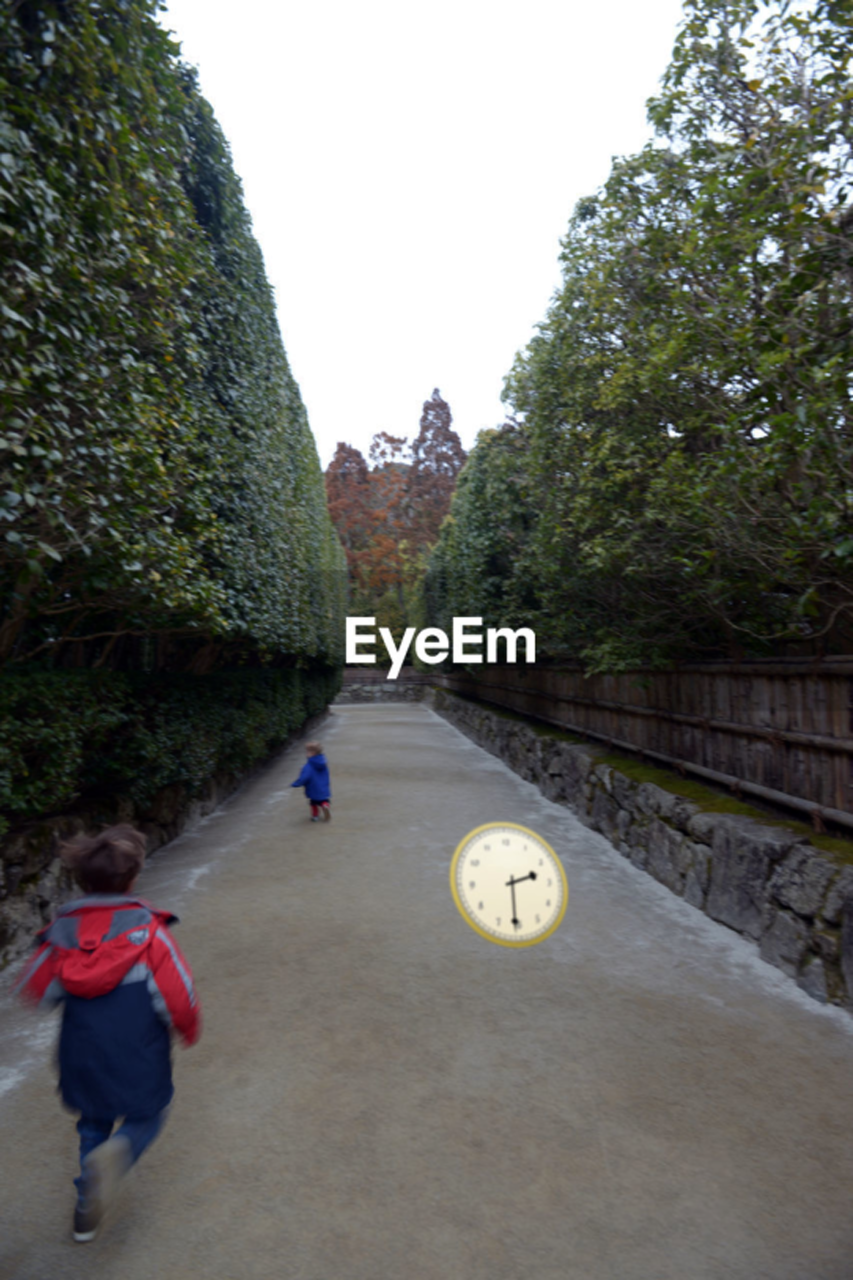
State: 2:31
